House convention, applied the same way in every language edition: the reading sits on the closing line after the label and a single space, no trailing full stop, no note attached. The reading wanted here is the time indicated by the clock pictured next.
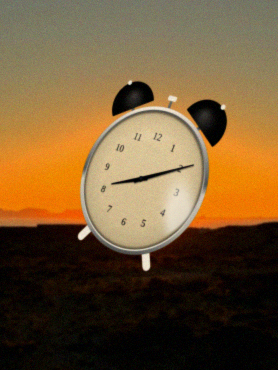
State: 8:10
